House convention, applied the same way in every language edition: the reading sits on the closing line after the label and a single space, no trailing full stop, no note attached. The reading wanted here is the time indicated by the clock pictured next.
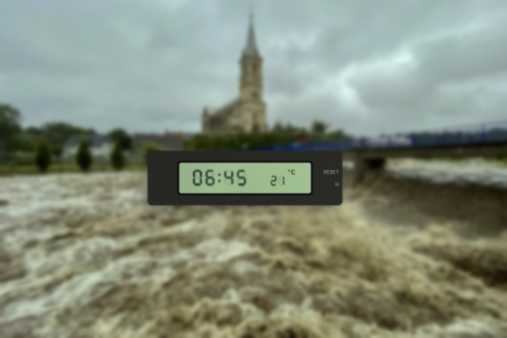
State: 6:45
